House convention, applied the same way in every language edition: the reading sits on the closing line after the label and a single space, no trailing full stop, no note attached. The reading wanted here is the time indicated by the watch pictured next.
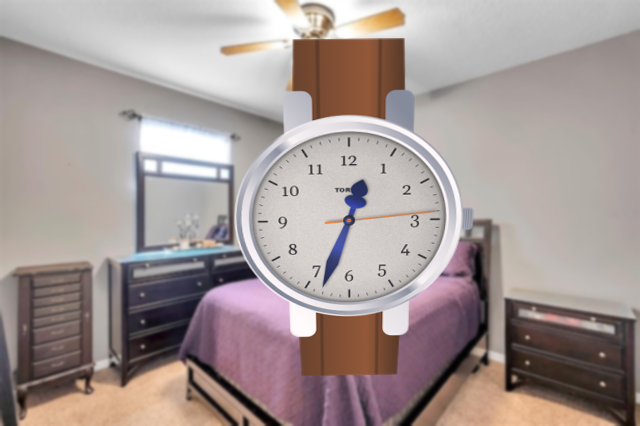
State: 12:33:14
